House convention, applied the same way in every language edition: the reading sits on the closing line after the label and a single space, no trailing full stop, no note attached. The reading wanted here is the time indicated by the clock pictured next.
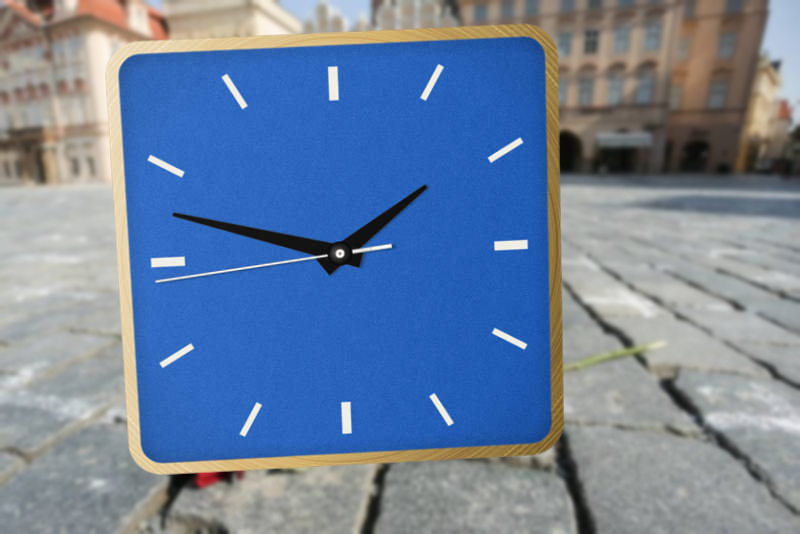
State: 1:47:44
